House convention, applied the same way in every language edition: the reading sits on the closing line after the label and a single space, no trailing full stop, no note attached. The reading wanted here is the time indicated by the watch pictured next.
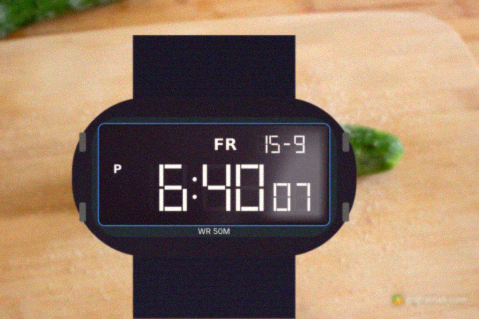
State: 6:40:07
